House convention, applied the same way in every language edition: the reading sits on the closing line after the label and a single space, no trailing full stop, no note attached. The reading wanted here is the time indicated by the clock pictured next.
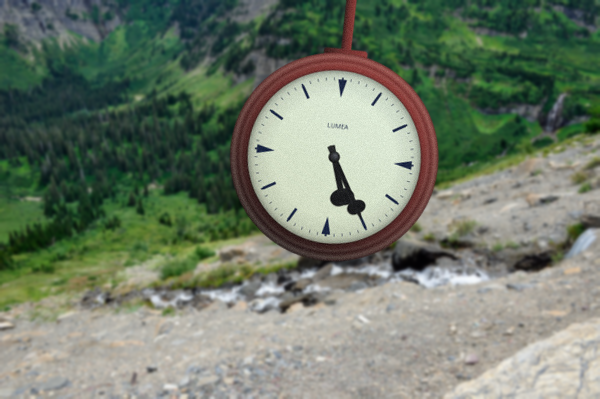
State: 5:25
